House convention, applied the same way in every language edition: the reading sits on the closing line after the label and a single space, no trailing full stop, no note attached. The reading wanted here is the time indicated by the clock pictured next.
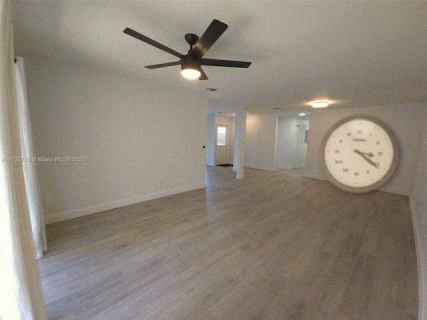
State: 3:21
